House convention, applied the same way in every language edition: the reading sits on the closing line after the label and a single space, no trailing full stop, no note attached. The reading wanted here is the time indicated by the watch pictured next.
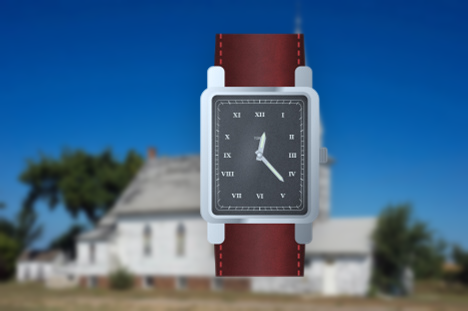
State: 12:23
